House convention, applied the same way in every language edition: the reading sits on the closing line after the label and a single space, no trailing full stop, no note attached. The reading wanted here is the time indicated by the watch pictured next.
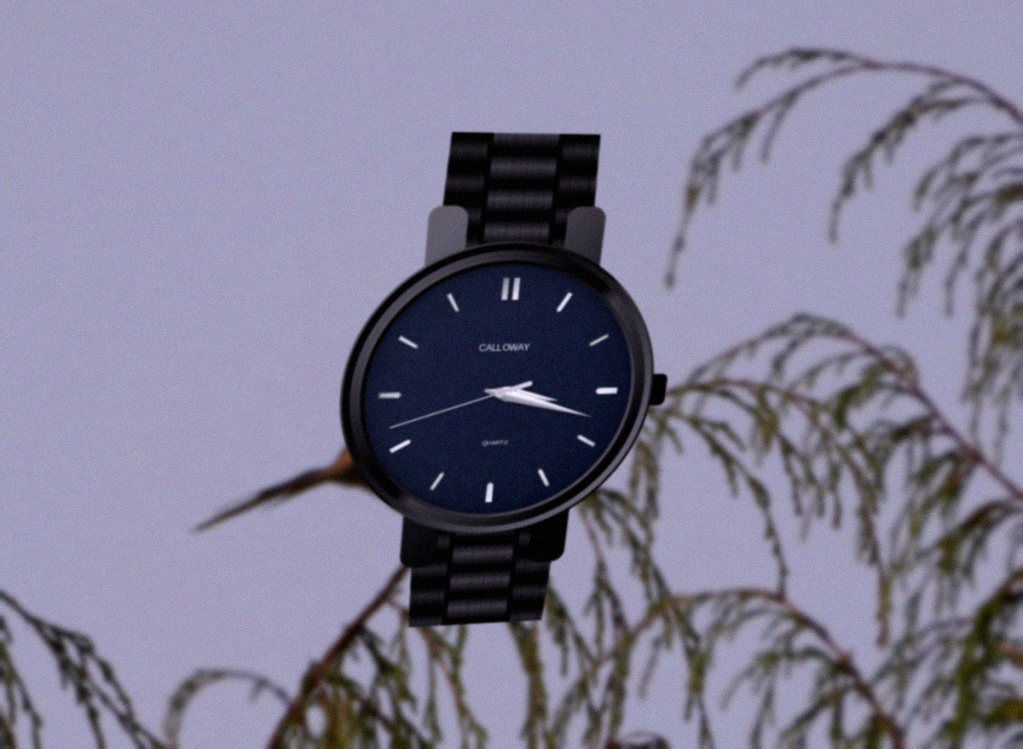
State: 3:17:42
